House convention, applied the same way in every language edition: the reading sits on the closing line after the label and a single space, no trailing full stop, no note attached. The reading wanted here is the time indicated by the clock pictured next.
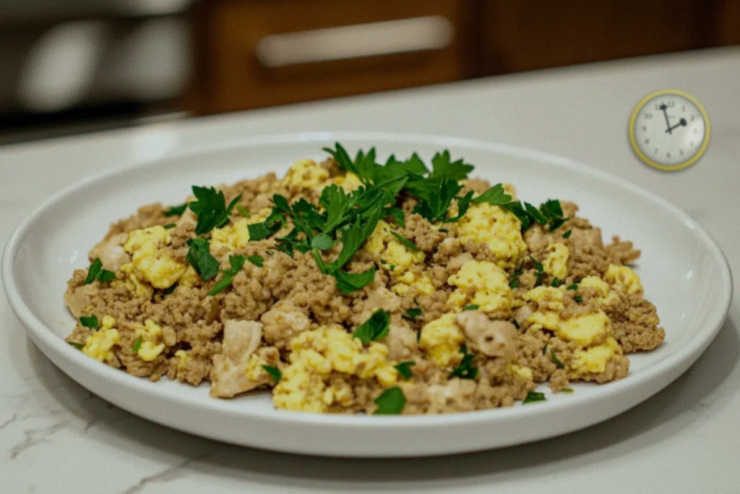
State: 1:57
